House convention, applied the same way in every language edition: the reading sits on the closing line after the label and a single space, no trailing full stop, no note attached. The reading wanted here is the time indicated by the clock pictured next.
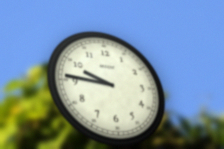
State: 9:46
